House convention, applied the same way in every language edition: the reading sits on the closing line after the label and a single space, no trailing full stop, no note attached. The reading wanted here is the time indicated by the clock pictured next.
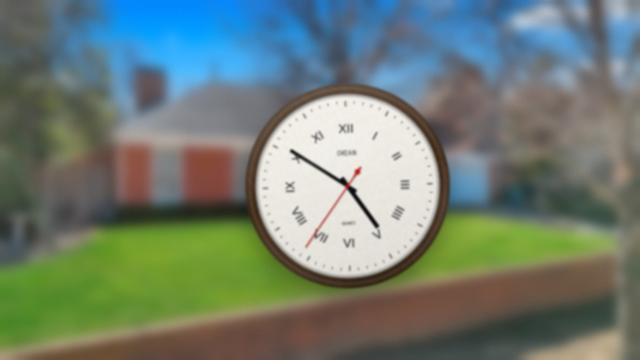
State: 4:50:36
